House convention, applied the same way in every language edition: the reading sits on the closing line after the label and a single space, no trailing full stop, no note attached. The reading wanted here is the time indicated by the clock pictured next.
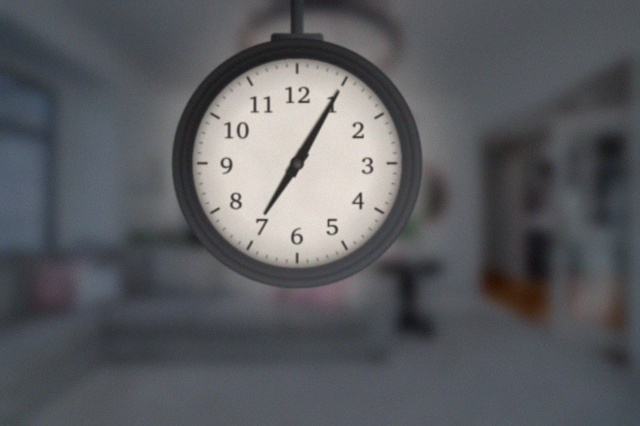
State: 7:05
